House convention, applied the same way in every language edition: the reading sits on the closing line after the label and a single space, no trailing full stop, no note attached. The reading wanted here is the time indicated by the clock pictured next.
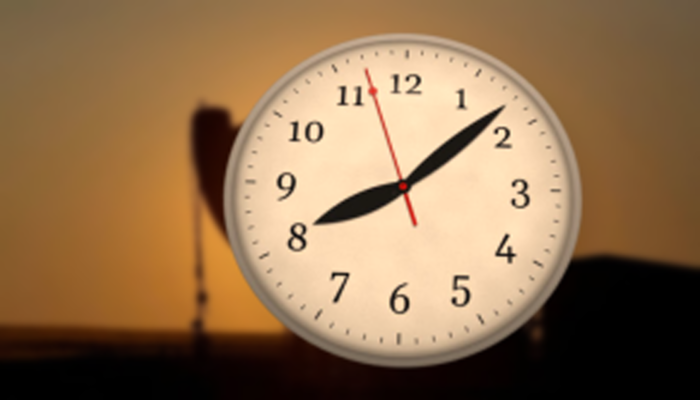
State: 8:07:57
